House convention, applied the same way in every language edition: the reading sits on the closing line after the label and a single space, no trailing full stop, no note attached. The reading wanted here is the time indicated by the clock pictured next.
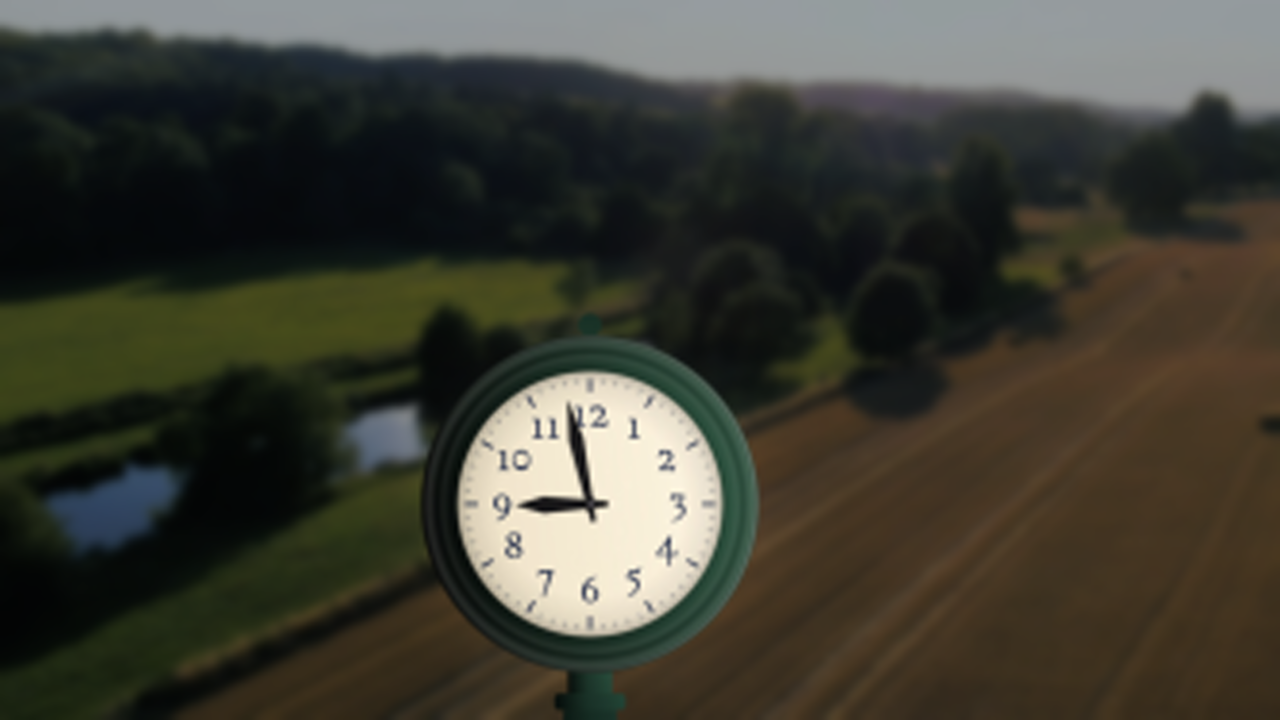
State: 8:58
